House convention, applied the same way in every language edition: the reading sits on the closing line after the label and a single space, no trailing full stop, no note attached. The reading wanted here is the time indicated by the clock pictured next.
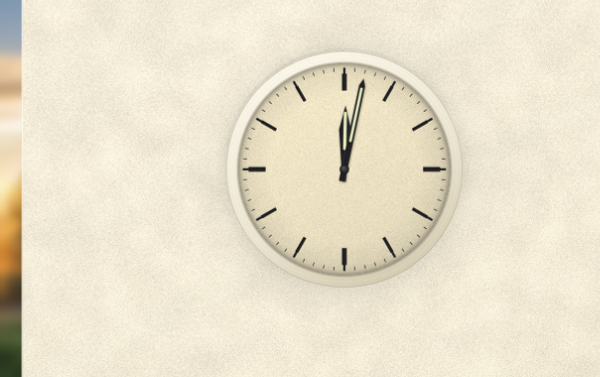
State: 12:02
